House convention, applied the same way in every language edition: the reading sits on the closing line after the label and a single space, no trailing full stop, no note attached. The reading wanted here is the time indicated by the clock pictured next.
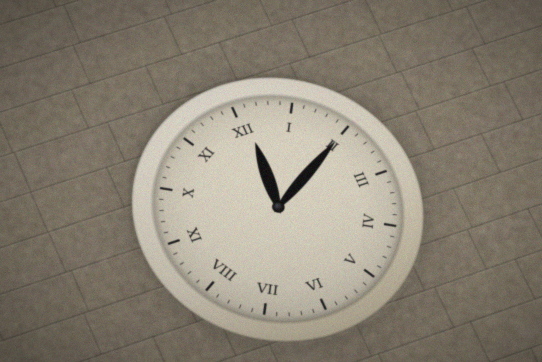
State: 12:10
